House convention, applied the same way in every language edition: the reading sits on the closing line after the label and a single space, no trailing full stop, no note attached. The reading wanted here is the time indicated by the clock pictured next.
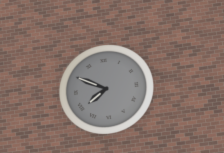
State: 7:50
